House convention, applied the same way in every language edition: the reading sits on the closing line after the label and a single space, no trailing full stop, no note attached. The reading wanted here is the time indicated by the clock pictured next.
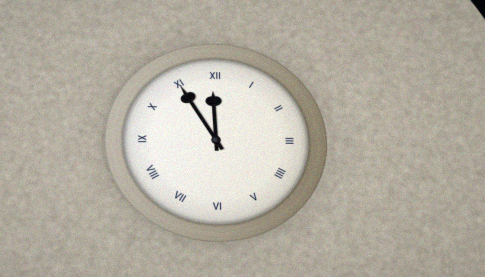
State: 11:55
